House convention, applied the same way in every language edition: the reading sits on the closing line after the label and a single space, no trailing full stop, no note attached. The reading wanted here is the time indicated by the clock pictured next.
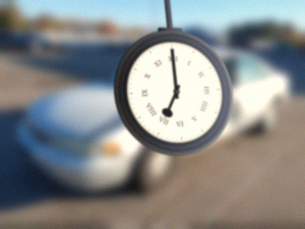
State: 7:00
